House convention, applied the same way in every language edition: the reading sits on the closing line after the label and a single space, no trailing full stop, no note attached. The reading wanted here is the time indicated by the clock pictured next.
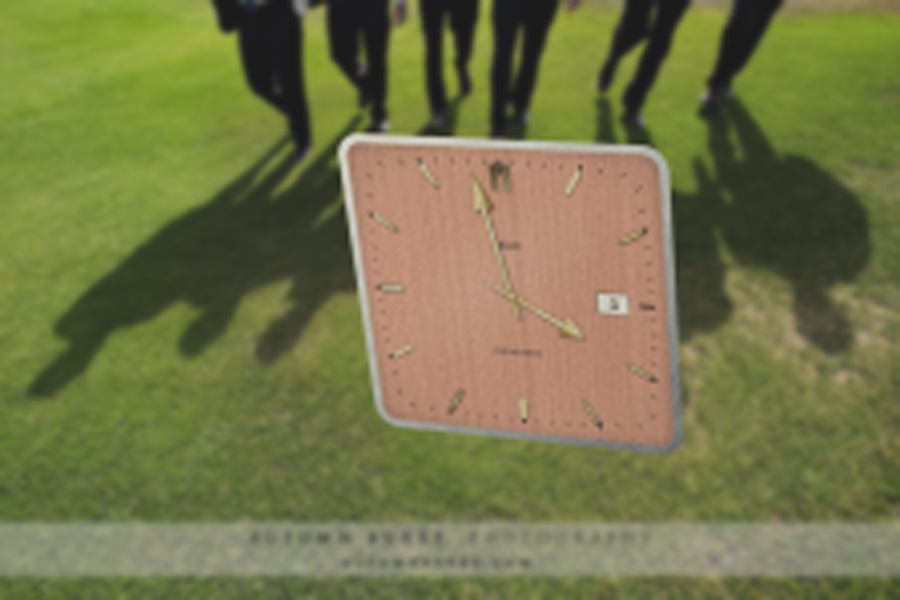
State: 3:58
